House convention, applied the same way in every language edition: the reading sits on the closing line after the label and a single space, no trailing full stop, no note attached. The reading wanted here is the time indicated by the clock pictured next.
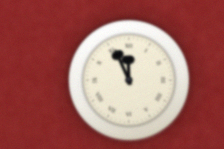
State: 11:56
